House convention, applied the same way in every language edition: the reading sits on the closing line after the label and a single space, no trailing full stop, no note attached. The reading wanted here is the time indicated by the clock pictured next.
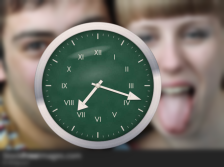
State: 7:18
